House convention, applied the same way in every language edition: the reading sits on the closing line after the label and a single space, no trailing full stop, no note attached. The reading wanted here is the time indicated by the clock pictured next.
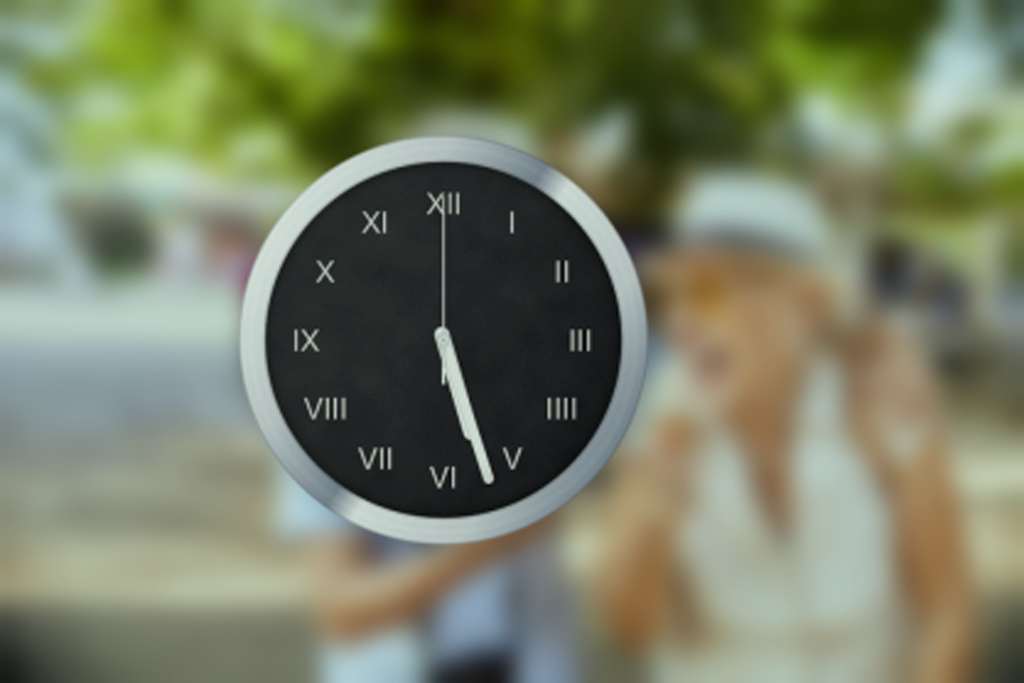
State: 5:27:00
